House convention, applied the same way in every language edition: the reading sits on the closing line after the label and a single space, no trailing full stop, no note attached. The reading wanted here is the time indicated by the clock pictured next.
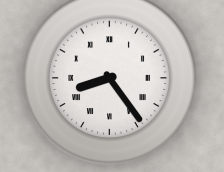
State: 8:24
